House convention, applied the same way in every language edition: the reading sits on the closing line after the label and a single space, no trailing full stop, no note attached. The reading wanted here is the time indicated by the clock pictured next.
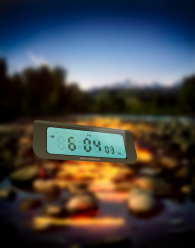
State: 6:04:03
